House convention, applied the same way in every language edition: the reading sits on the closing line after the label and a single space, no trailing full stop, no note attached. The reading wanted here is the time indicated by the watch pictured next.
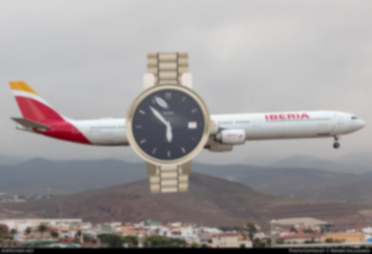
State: 5:53
